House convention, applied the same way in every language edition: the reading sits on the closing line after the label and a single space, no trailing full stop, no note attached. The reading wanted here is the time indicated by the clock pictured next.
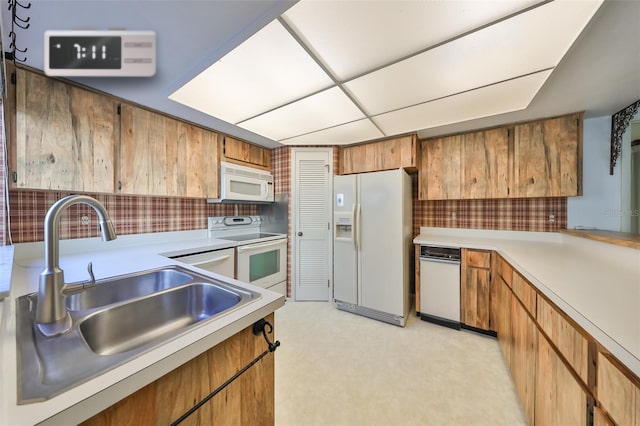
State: 7:11
